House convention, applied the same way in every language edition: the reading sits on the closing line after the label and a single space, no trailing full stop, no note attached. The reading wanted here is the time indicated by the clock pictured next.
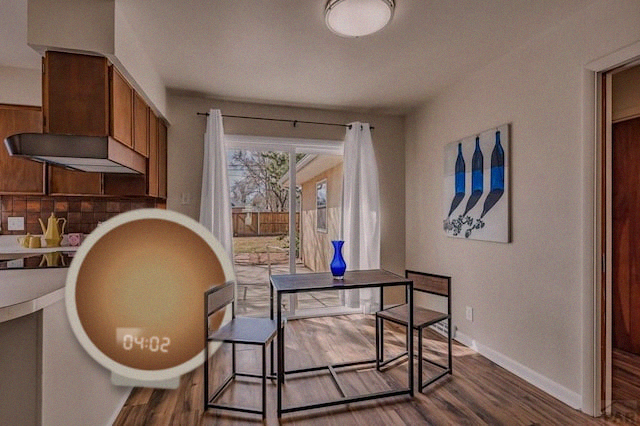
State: 4:02
